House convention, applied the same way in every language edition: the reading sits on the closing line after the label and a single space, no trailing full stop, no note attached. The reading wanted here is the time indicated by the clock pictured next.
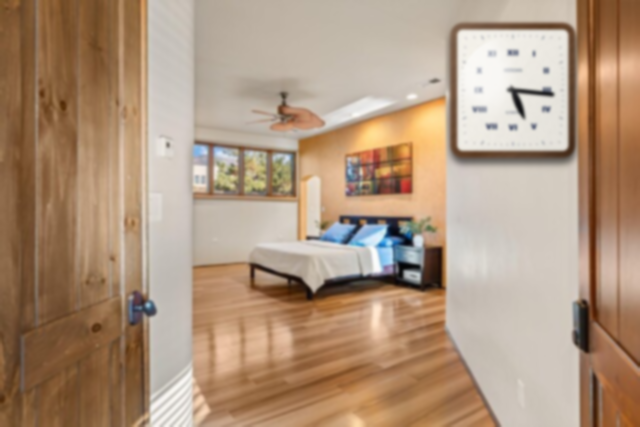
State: 5:16
